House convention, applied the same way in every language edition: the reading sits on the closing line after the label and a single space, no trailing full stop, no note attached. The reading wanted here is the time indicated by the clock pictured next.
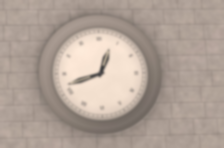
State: 12:42
